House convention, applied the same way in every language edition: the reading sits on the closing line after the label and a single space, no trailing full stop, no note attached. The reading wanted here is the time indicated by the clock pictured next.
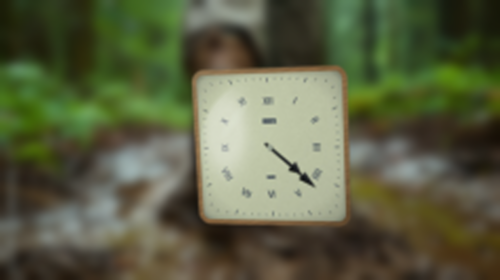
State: 4:22
